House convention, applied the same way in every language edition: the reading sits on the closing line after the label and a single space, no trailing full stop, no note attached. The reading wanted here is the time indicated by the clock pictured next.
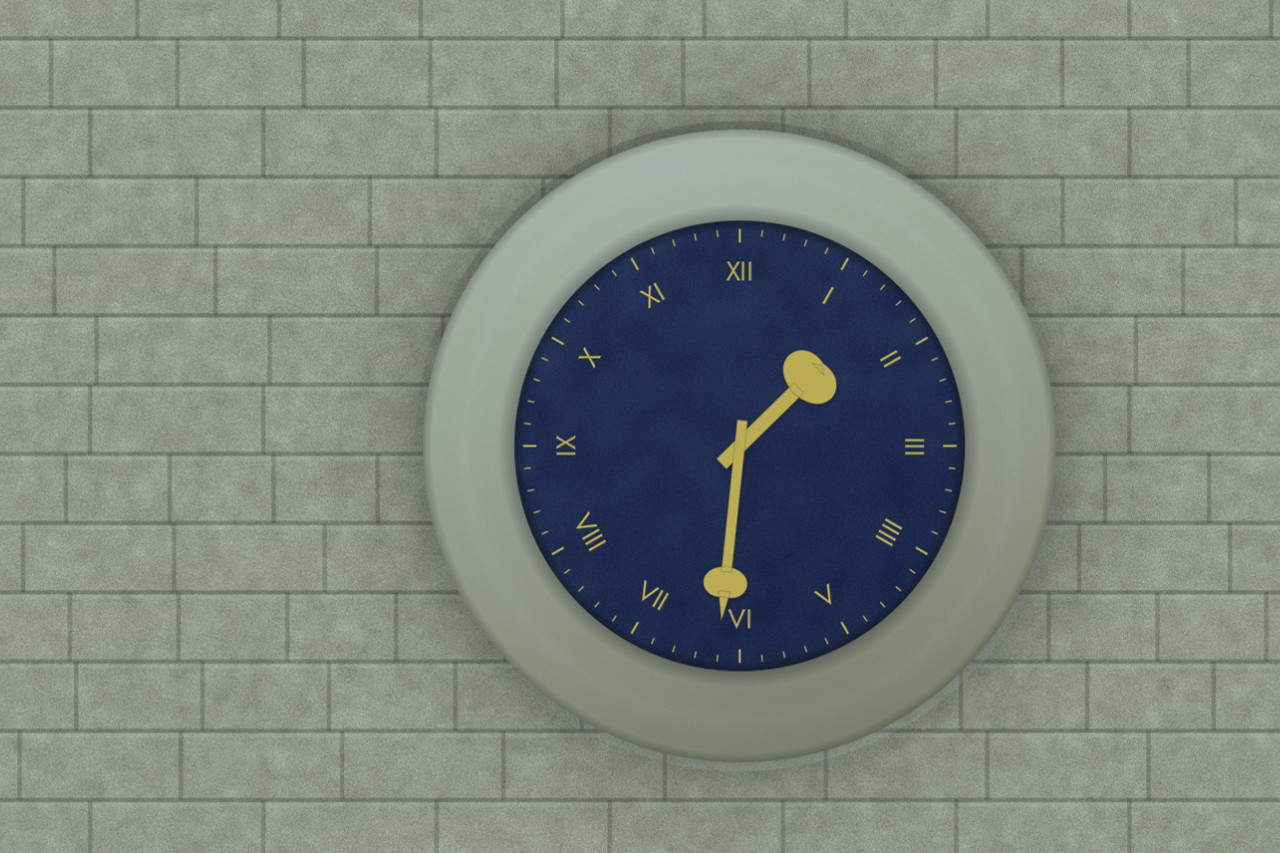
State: 1:31
